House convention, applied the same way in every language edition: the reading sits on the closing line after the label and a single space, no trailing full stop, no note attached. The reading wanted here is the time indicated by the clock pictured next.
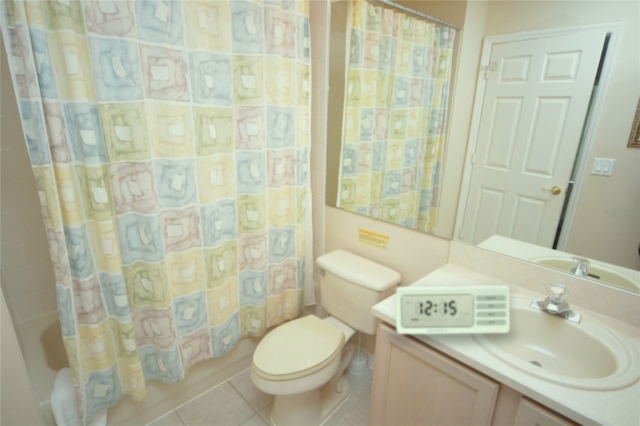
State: 12:15
